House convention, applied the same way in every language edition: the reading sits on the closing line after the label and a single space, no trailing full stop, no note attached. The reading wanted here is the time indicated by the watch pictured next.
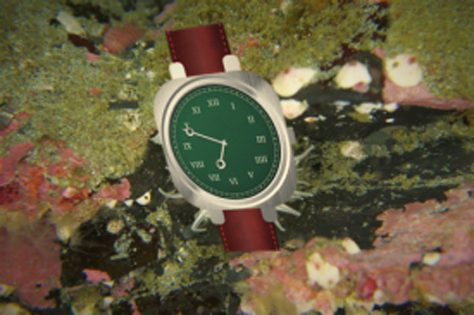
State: 6:49
